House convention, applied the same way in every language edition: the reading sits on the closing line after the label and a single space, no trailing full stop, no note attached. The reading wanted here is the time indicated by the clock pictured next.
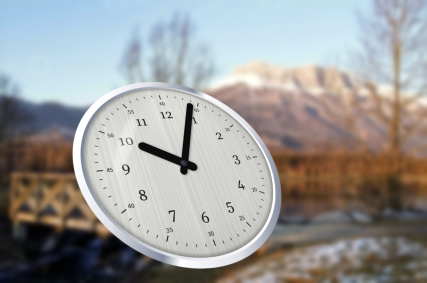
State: 10:04
